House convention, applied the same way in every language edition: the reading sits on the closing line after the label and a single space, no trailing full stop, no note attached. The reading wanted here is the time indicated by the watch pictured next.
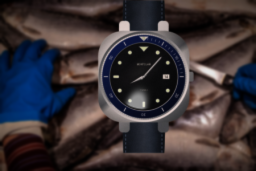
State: 8:07
